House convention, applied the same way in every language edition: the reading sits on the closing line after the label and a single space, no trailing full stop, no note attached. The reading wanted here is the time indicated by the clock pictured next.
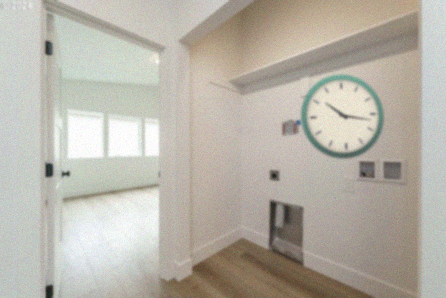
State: 10:17
